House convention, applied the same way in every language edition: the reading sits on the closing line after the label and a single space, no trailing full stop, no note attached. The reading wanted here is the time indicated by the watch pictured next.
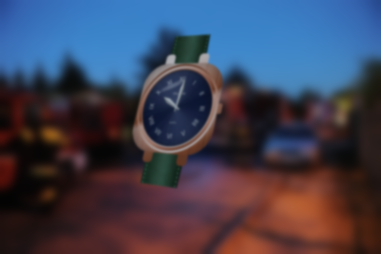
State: 10:01
